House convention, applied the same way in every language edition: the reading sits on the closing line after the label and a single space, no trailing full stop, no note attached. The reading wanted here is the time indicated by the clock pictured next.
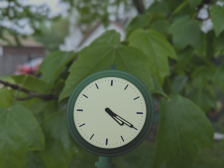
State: 4:20
